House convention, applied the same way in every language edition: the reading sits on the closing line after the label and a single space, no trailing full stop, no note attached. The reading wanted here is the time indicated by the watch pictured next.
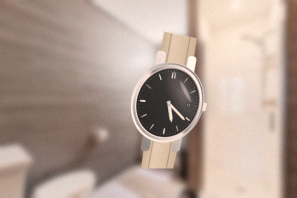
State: 5:21
